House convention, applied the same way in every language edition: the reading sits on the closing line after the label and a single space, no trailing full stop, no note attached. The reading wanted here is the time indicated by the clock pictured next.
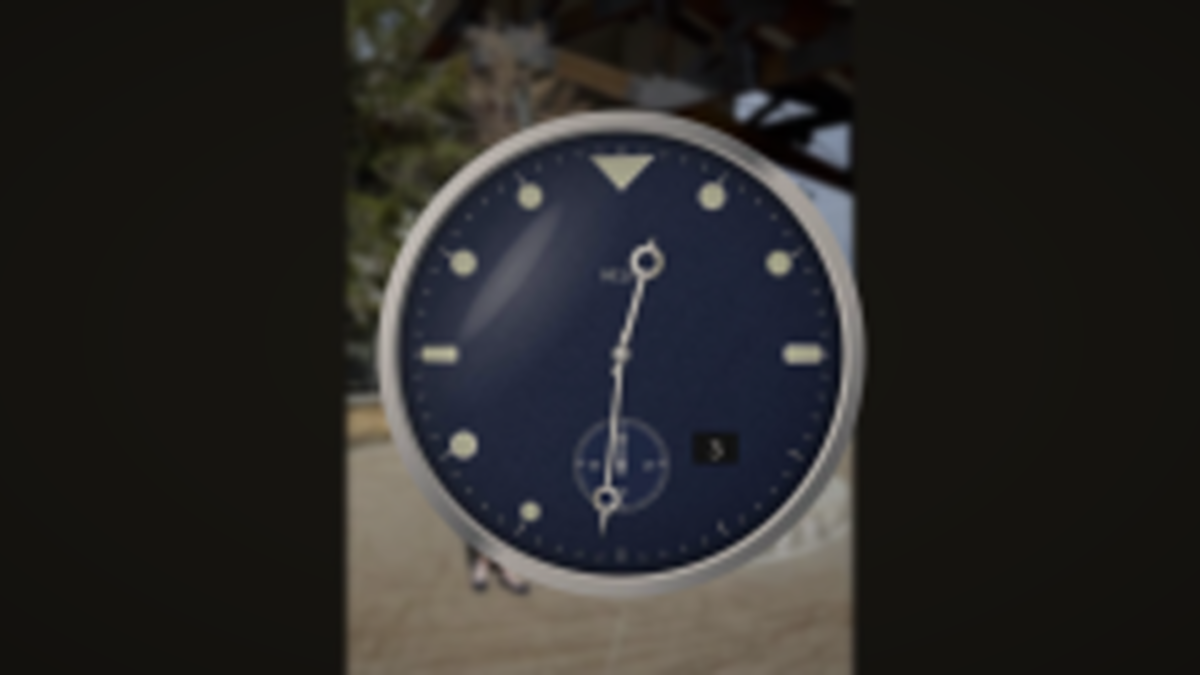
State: 12:31
